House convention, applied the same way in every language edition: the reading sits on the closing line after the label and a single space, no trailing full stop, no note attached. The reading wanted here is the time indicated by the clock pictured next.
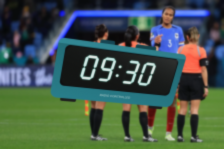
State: 9:30
